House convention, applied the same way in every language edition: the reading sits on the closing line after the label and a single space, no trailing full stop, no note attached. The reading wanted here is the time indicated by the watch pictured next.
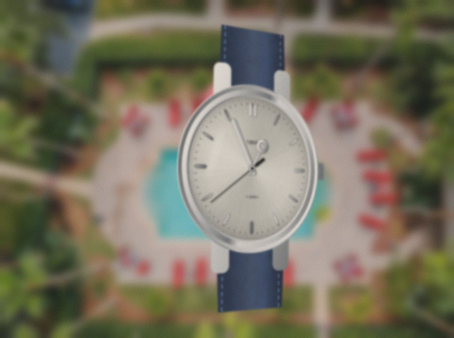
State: 12:55:39
